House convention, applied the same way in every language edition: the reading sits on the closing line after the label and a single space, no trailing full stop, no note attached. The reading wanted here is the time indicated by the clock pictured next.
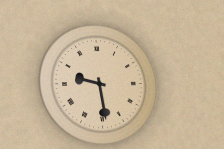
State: 9:29
